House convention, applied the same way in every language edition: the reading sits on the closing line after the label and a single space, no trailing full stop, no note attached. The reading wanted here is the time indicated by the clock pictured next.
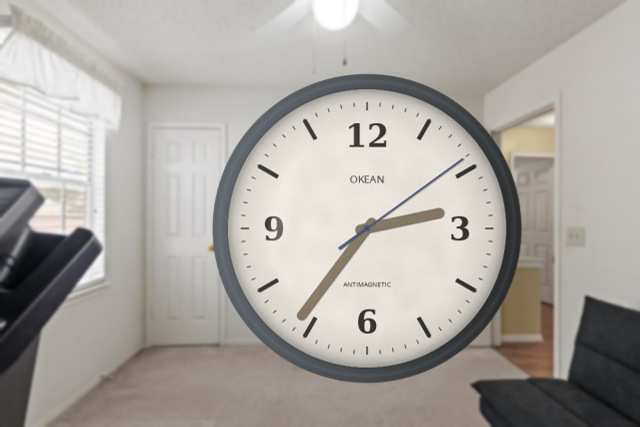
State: 2:36:09
